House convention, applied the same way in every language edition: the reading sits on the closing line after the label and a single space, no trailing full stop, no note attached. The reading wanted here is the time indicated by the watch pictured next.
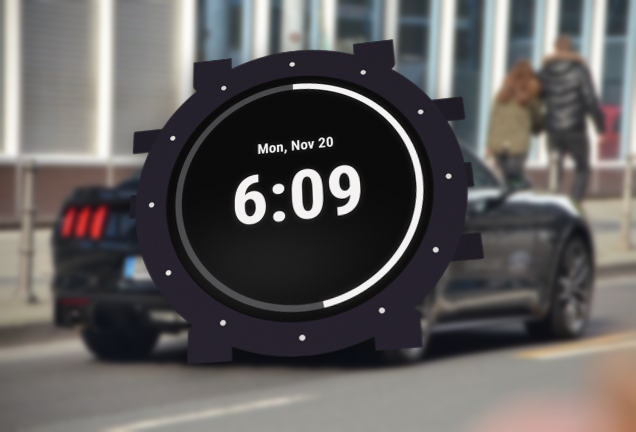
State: 6:09
